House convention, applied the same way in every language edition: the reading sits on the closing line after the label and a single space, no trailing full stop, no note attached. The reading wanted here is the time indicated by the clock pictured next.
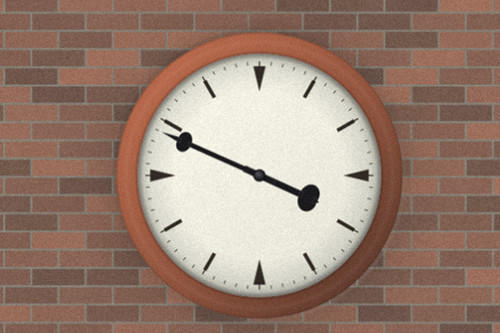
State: 3:49
